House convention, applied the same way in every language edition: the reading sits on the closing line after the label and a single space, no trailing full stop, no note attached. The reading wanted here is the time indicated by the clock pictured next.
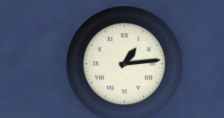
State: 1:14
